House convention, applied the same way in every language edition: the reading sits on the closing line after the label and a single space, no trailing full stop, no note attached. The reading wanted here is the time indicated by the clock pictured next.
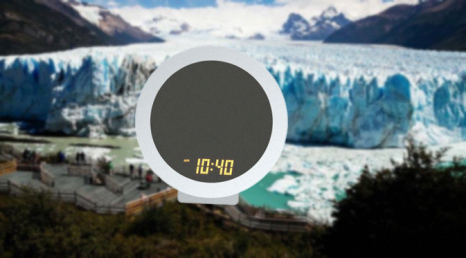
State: 10:40
